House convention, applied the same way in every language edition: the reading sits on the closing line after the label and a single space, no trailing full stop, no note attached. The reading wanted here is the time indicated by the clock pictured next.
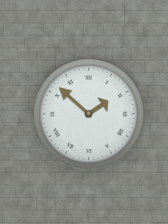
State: 1:52
